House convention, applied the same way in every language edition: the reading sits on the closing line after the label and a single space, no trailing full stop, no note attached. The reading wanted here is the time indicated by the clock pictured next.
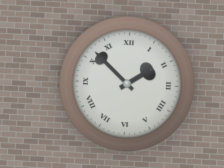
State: 1:52
